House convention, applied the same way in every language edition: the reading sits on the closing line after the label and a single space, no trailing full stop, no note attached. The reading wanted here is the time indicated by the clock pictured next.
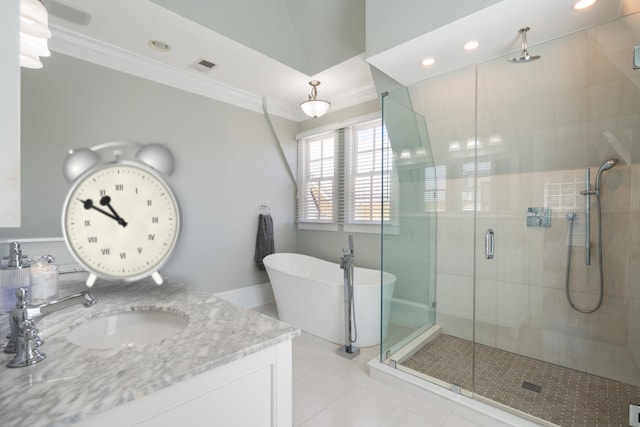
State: 10:50
